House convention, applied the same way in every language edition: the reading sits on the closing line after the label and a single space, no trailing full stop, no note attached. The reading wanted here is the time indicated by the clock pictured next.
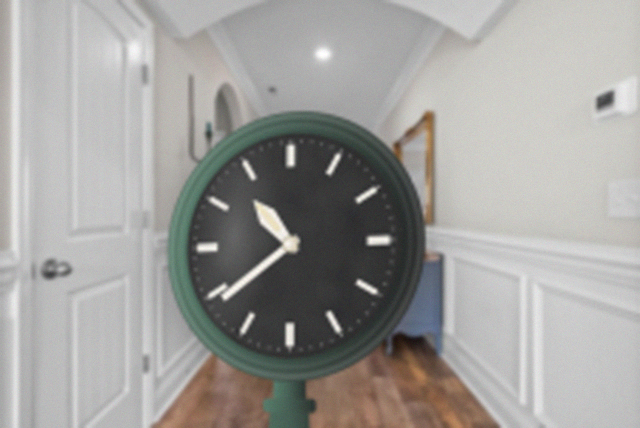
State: 10:39
